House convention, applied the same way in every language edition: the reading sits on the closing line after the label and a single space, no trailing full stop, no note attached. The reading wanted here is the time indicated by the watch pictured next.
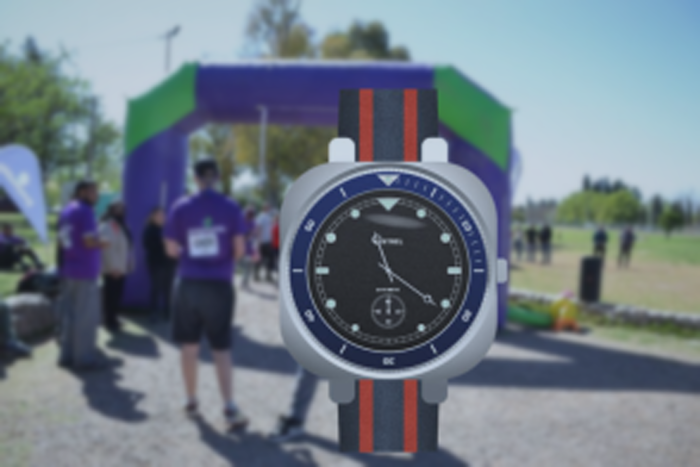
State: 11:21
